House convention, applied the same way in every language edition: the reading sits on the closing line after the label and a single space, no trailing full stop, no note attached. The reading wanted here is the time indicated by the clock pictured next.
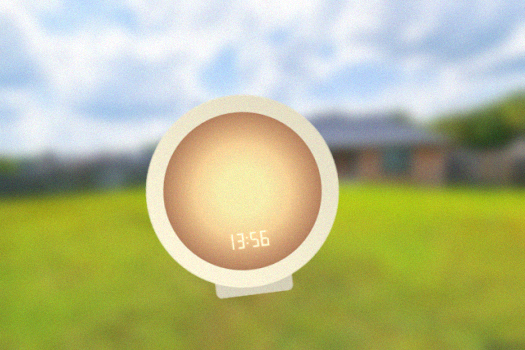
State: 13:56
